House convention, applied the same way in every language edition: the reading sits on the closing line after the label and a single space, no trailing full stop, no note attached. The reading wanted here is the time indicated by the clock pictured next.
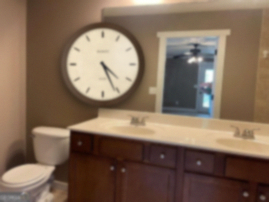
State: 4:26
